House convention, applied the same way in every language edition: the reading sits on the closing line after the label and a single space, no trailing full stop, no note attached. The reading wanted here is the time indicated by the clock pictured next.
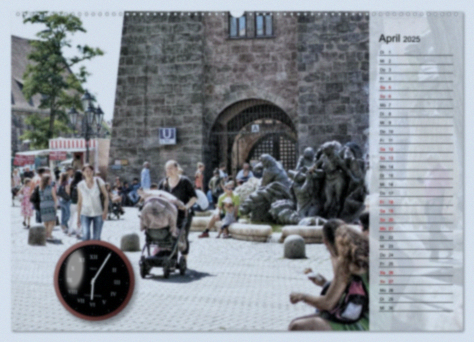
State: 6:05
